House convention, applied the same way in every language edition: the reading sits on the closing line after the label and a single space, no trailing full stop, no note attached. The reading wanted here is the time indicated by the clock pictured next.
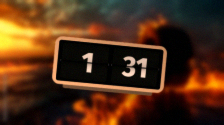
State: 1:31
